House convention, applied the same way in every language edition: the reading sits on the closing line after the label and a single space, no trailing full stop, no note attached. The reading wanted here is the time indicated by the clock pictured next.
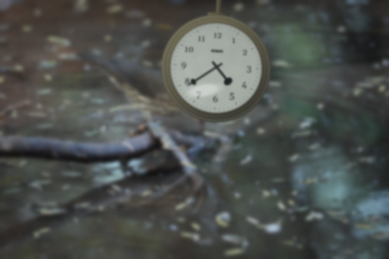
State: 4:39
